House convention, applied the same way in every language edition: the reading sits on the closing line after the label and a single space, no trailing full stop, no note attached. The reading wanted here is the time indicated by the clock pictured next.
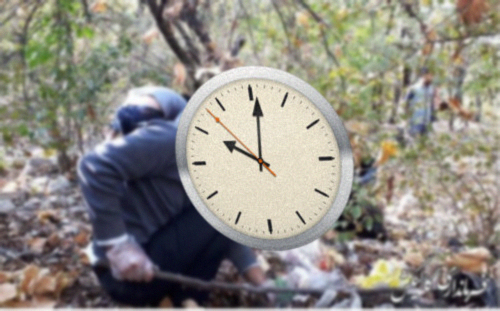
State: 10:00:53
